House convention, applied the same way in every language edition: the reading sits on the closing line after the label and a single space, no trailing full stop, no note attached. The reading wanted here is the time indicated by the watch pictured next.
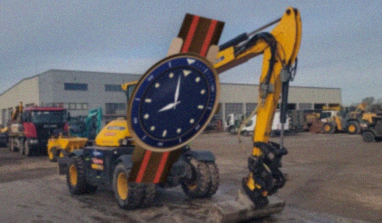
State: 7:58
